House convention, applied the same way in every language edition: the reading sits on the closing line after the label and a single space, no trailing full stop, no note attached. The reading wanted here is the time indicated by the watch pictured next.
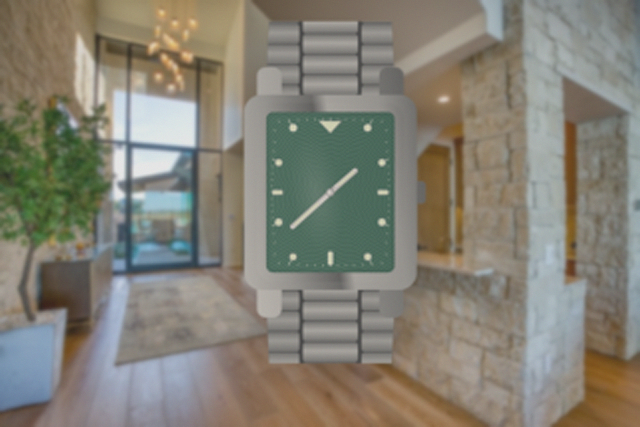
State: 1:38
